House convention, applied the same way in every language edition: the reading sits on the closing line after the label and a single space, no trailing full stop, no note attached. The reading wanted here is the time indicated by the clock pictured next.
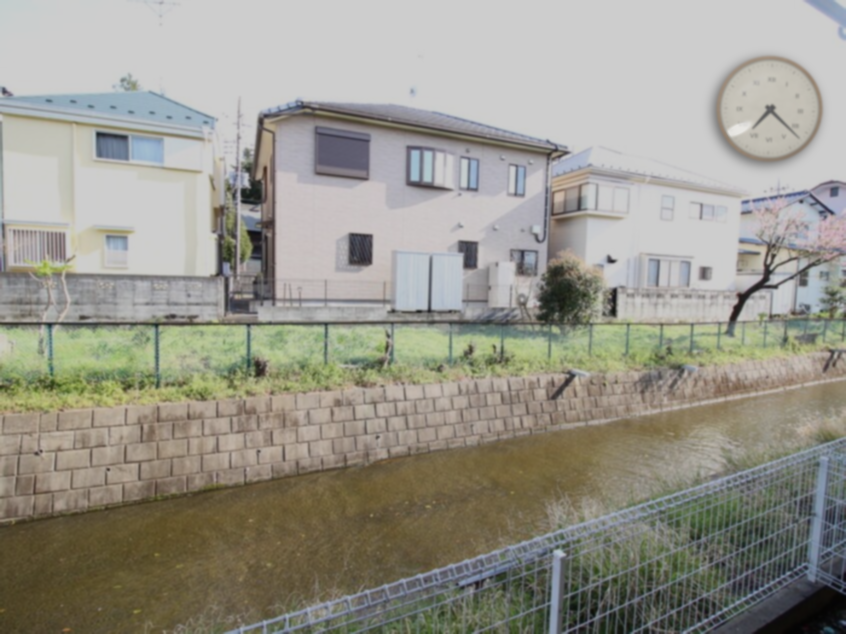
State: 7:22
